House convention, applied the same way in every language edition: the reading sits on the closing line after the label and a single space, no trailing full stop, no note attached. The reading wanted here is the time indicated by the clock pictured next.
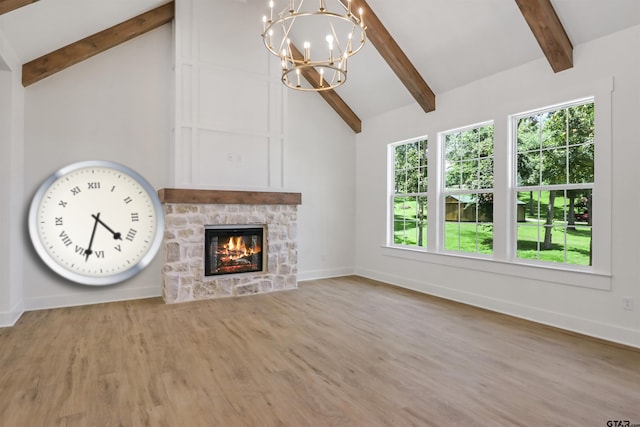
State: 4:33
